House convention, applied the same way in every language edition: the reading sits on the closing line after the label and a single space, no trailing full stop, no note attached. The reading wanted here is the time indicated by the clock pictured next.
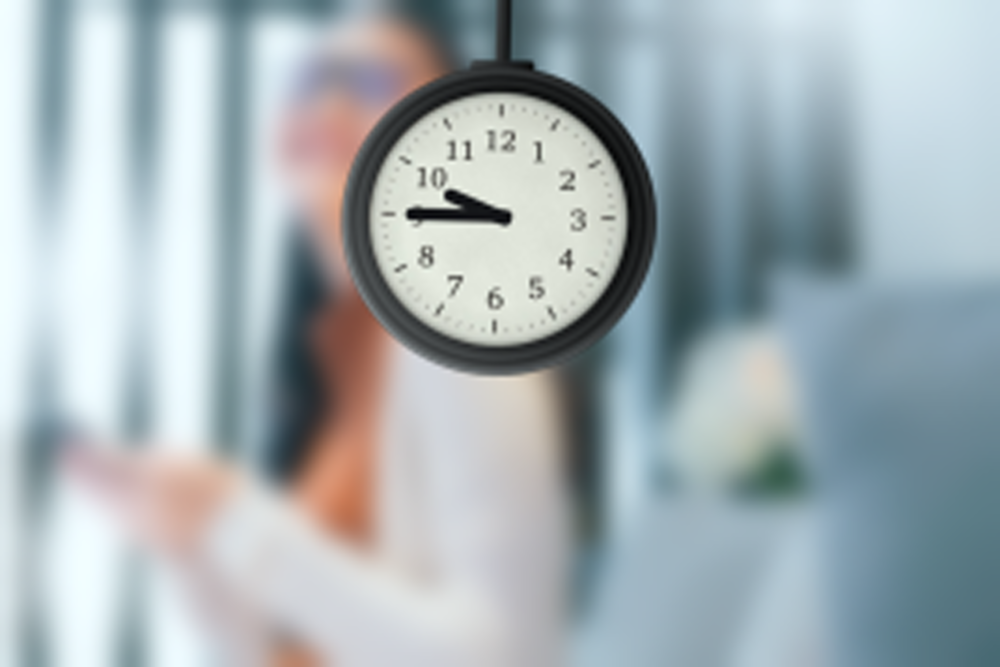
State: 9:45
